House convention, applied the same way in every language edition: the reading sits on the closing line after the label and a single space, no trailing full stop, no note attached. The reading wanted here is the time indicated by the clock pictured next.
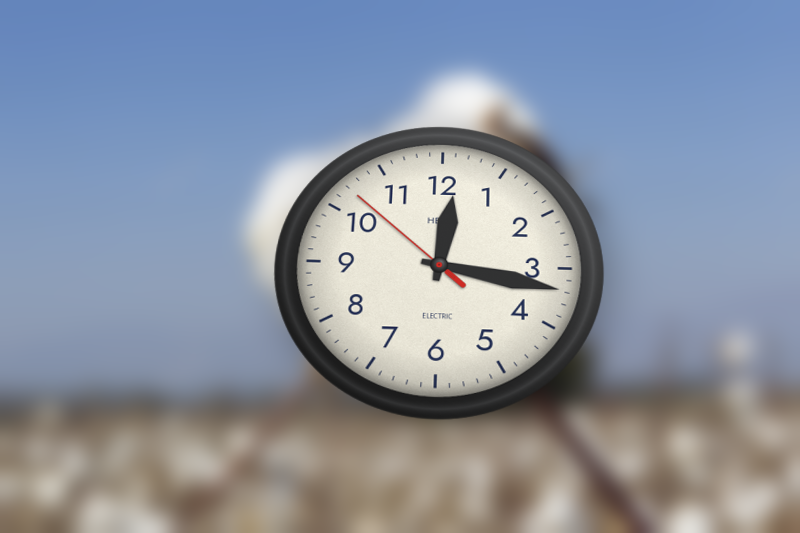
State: 12:16:52
